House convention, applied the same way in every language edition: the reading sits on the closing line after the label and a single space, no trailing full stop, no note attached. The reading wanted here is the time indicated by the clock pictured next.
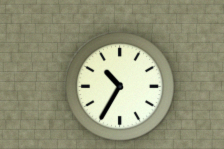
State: 10:35
